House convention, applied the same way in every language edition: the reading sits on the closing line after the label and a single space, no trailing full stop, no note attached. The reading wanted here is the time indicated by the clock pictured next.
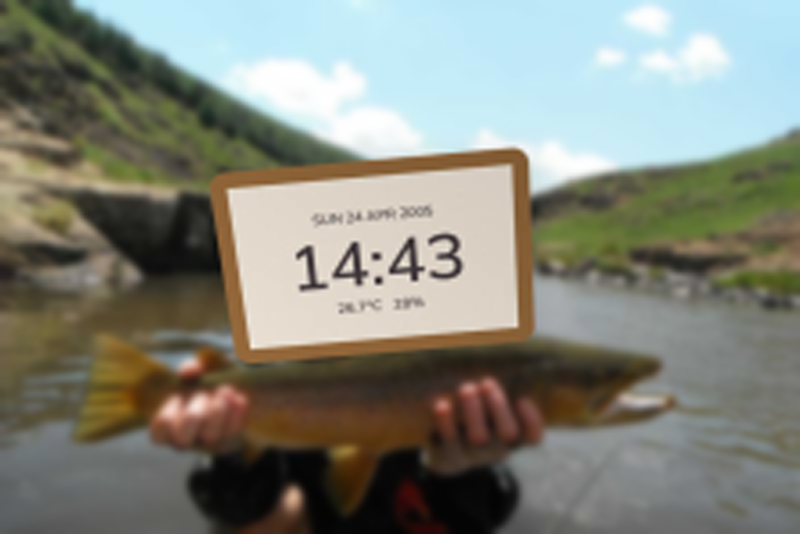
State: 14:43
